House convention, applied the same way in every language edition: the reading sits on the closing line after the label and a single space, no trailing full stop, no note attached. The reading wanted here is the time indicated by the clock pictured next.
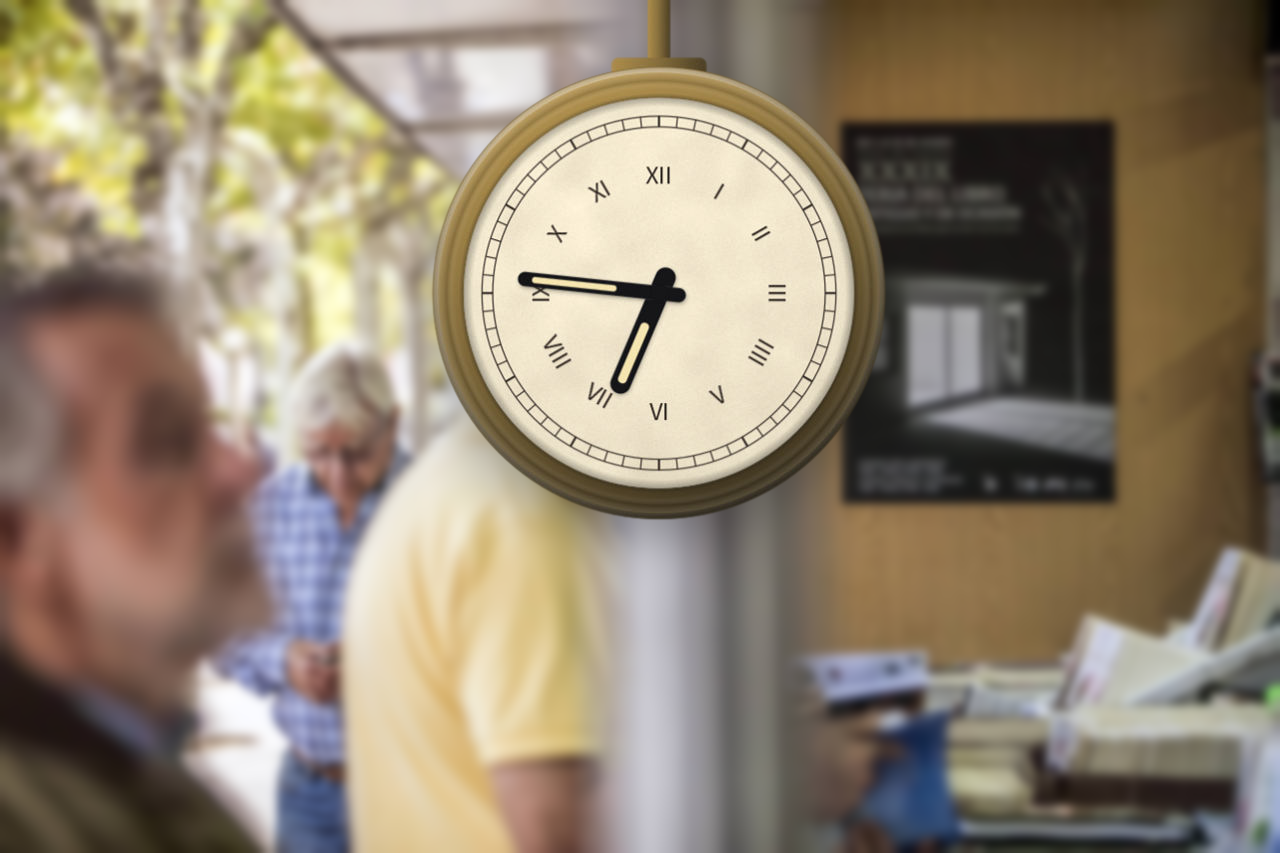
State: 6:46
